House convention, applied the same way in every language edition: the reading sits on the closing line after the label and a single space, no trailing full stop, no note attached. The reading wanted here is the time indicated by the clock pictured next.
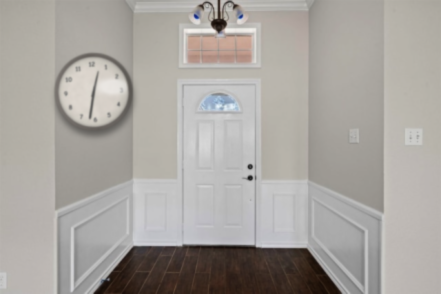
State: 12:32
